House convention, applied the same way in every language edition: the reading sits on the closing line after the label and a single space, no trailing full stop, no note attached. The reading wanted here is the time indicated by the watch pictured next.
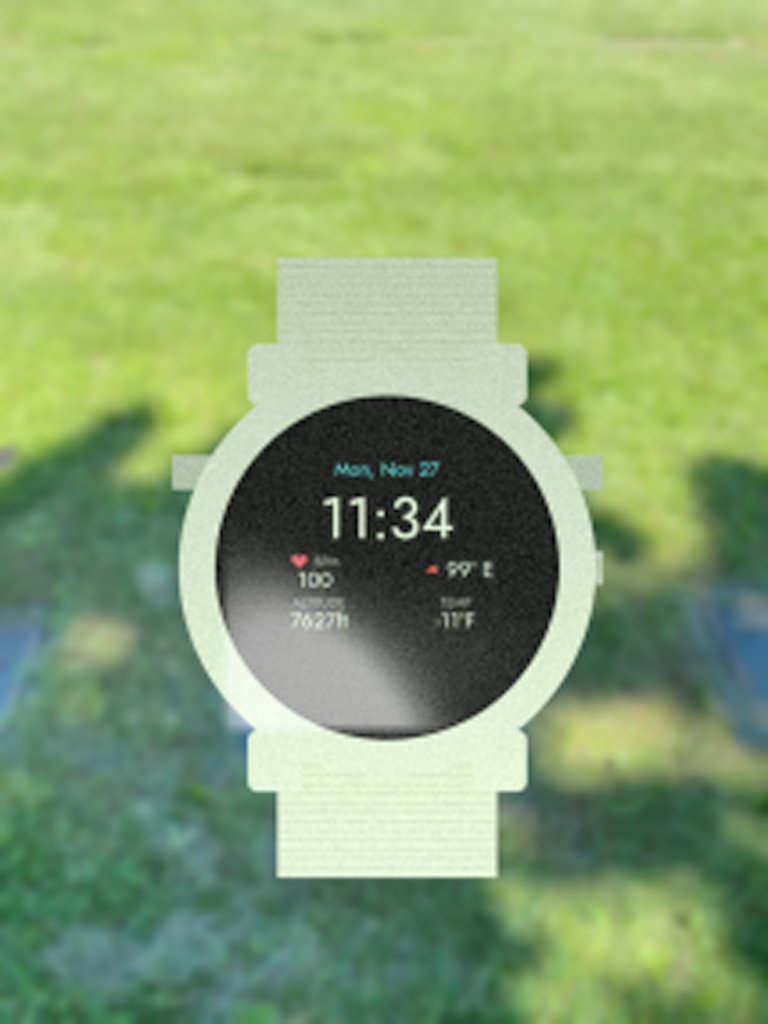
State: 11:34
